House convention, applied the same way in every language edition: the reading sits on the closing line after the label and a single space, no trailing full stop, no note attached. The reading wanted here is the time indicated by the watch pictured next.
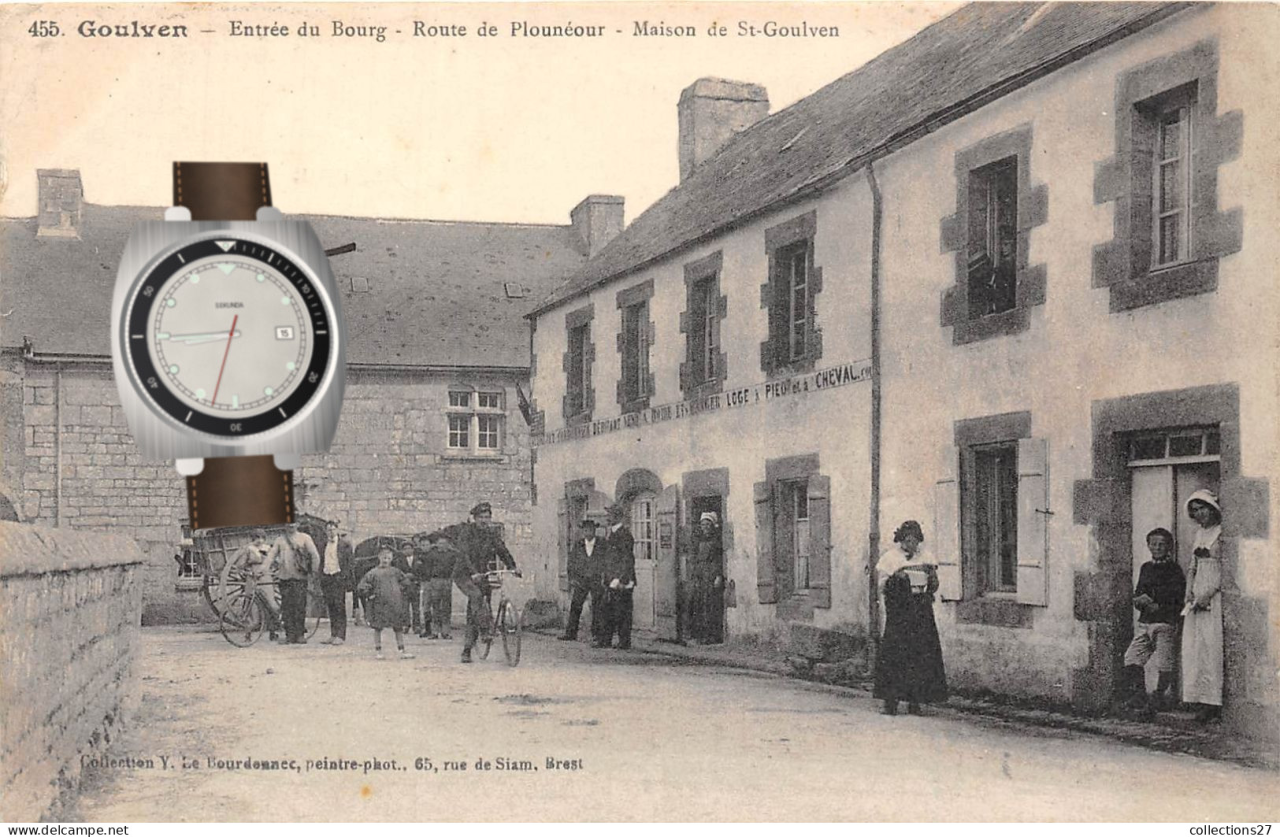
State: 8:44:33
